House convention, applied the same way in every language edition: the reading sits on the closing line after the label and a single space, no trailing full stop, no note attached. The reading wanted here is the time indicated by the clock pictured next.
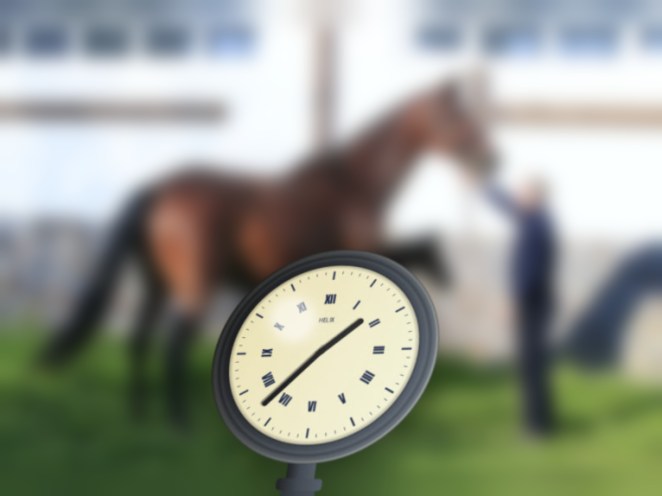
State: 1:37
